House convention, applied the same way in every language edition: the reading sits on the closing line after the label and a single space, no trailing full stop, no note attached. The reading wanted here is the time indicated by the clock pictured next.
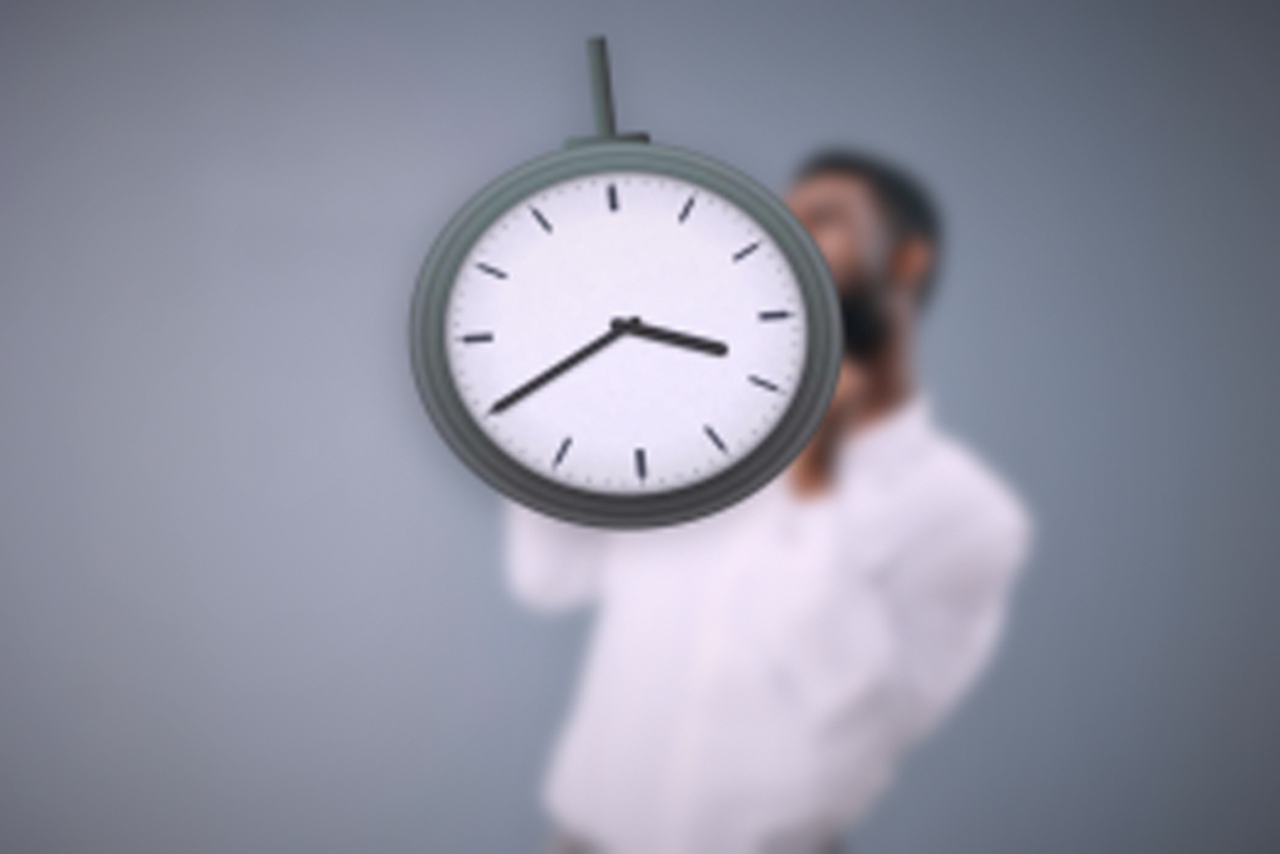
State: 3:40
